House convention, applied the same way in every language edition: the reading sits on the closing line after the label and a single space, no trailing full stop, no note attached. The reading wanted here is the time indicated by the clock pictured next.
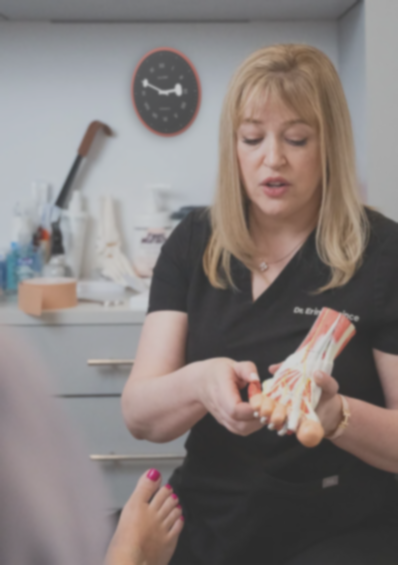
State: 2:49
